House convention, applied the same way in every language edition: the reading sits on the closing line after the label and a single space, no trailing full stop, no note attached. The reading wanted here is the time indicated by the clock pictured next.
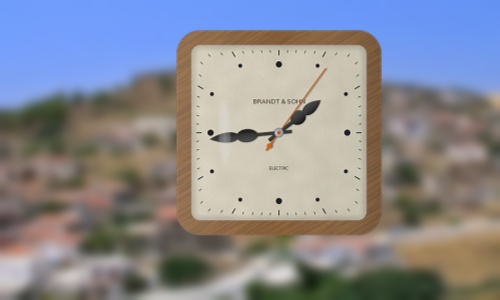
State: 1:44:06
